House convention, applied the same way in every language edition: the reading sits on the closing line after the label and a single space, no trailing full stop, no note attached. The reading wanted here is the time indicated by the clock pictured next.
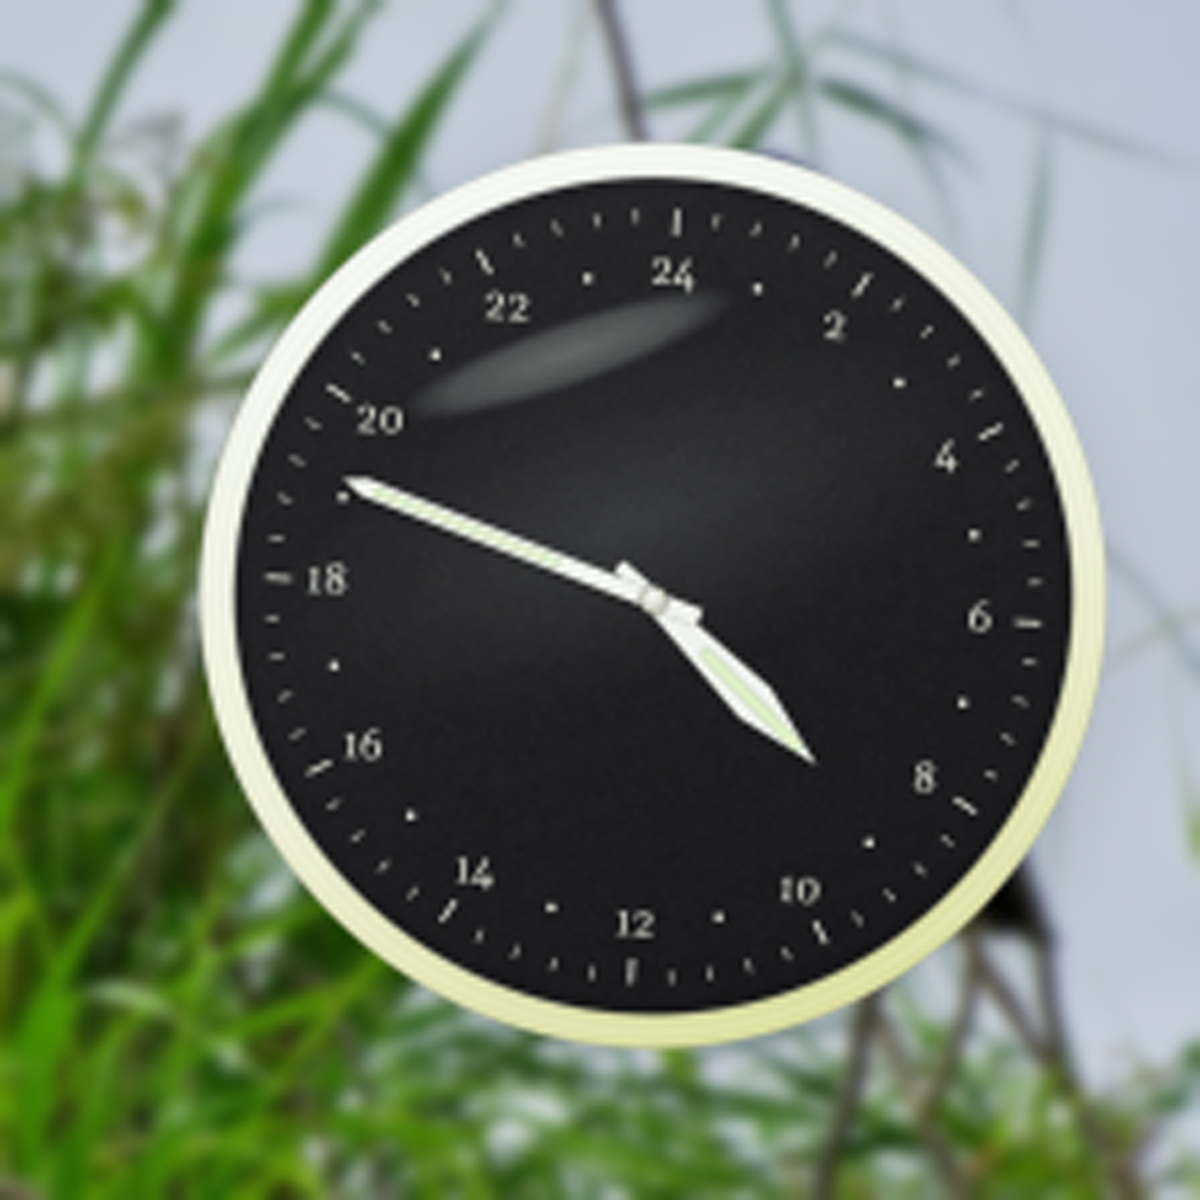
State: 8:48
